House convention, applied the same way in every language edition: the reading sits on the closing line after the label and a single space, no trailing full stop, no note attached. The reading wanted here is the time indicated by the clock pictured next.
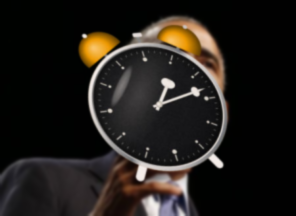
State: 1:13
